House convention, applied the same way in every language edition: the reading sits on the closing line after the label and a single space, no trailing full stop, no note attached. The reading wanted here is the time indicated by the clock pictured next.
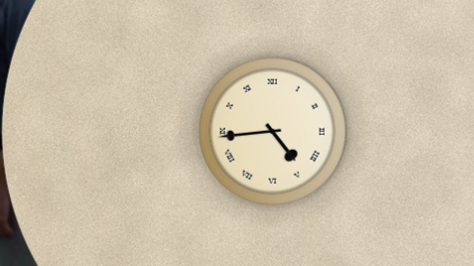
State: 4:44
